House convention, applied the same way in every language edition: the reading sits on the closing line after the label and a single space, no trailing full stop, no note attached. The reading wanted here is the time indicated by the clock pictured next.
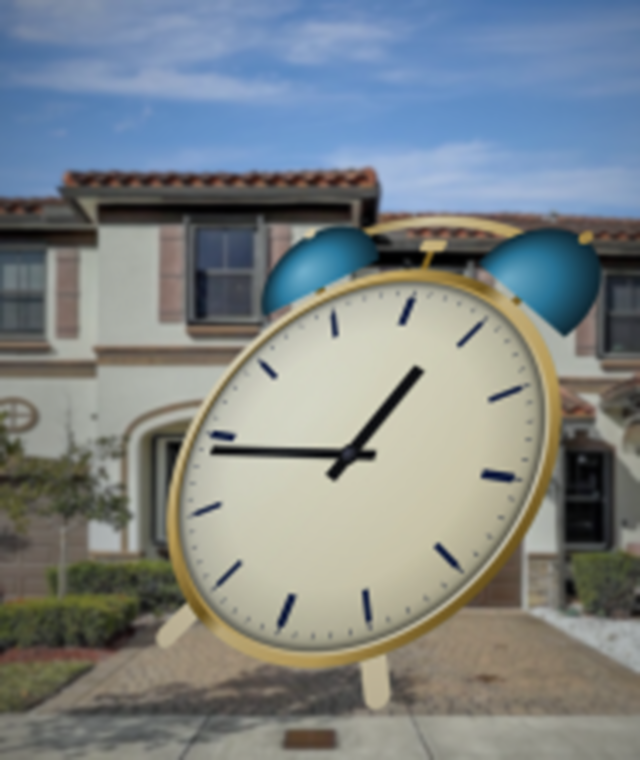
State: 12:44
